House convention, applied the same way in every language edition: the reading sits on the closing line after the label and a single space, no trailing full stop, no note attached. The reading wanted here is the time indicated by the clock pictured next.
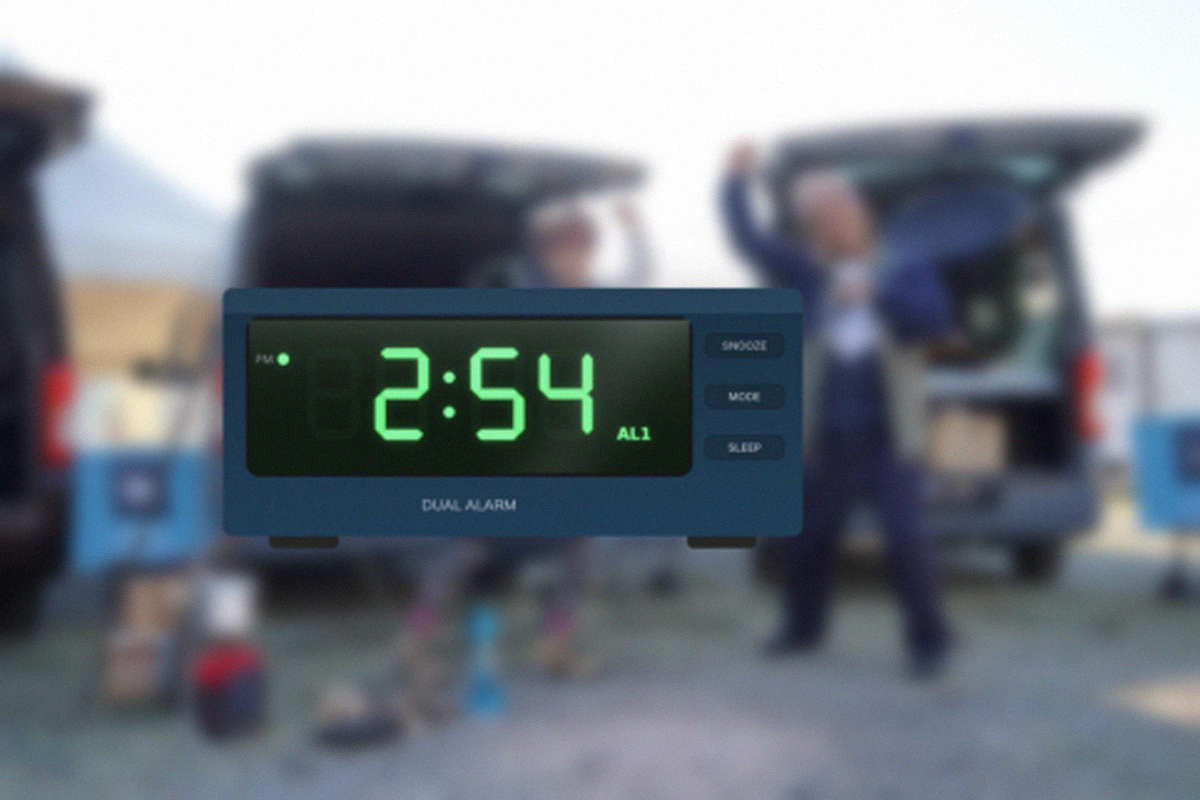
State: 2:54
